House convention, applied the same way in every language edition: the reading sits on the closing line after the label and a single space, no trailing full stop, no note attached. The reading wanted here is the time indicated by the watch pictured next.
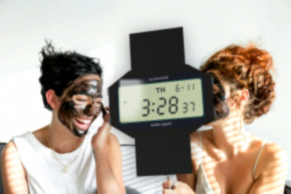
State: 3:28:37
